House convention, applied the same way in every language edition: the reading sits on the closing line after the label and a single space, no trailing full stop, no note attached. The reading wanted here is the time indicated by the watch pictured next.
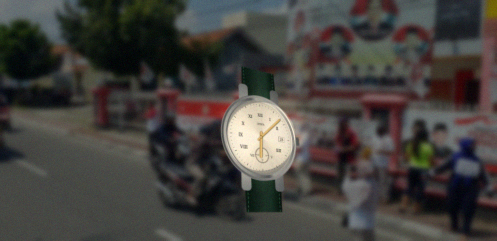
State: 6:08
